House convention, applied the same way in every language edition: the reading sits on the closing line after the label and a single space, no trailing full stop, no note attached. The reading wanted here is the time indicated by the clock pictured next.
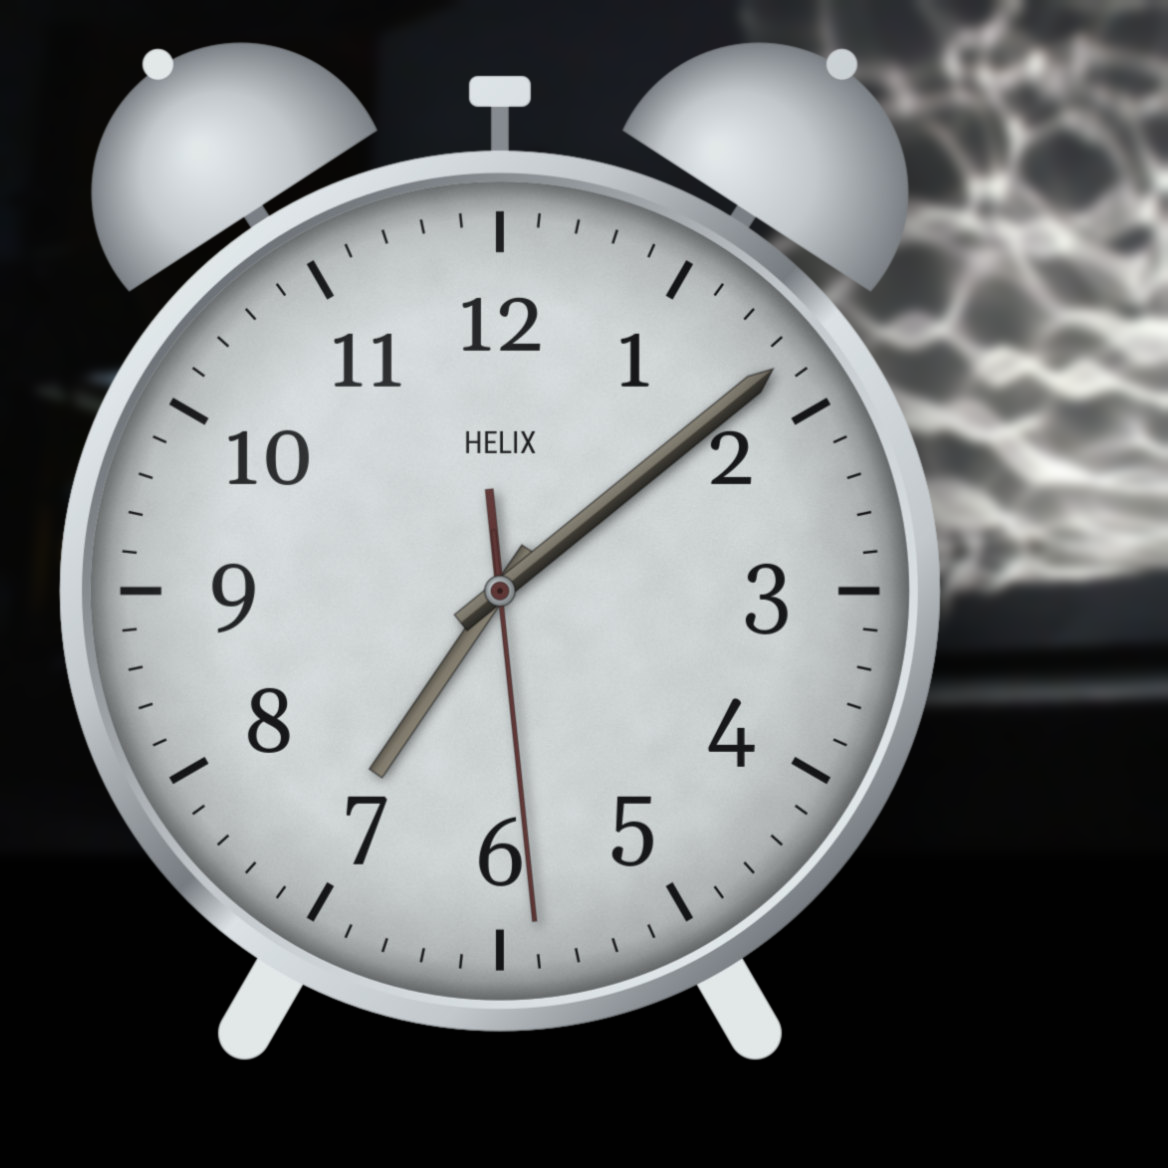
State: 7:08:29
